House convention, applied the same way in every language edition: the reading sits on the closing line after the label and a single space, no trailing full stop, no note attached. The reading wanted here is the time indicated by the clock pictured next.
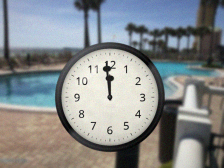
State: 11:59
